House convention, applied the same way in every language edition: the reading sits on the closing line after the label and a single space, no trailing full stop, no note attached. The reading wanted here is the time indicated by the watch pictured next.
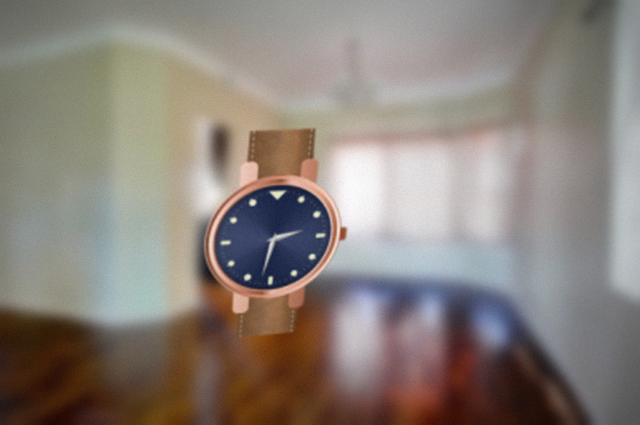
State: 2:32
